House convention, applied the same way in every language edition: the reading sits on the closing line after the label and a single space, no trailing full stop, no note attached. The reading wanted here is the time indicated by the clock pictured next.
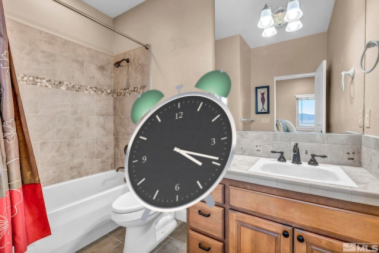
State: 4:19
